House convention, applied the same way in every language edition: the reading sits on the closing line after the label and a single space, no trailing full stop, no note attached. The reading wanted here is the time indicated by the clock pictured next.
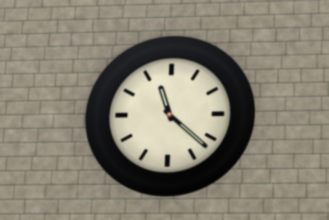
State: 11:22
